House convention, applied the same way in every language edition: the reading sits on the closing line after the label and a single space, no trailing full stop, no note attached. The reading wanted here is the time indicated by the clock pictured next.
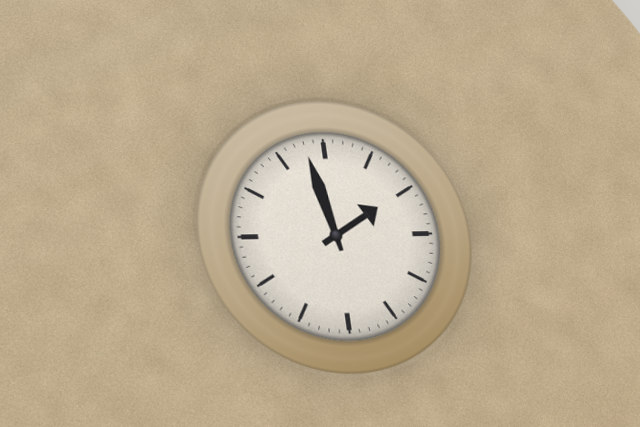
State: 1:58
